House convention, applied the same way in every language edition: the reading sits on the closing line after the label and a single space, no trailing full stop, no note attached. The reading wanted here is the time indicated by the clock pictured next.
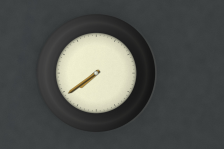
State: 7:39
